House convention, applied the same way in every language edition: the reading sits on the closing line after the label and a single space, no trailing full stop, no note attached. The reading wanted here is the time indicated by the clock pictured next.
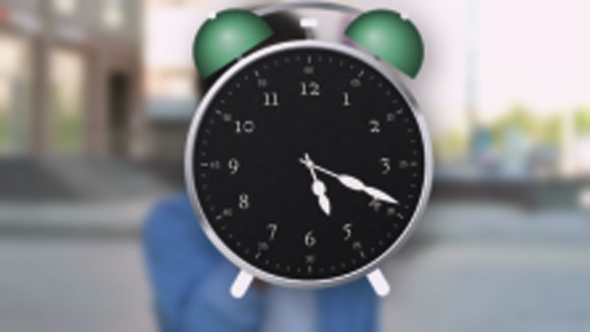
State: 5:19
